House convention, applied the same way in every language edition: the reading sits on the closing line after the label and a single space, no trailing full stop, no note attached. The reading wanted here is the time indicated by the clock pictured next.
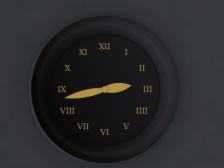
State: 2:43
